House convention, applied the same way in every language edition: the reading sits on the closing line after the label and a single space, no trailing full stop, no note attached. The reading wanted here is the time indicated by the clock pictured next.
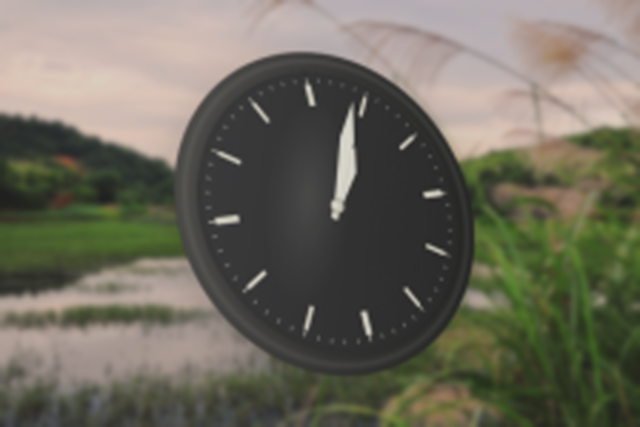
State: 1:04
